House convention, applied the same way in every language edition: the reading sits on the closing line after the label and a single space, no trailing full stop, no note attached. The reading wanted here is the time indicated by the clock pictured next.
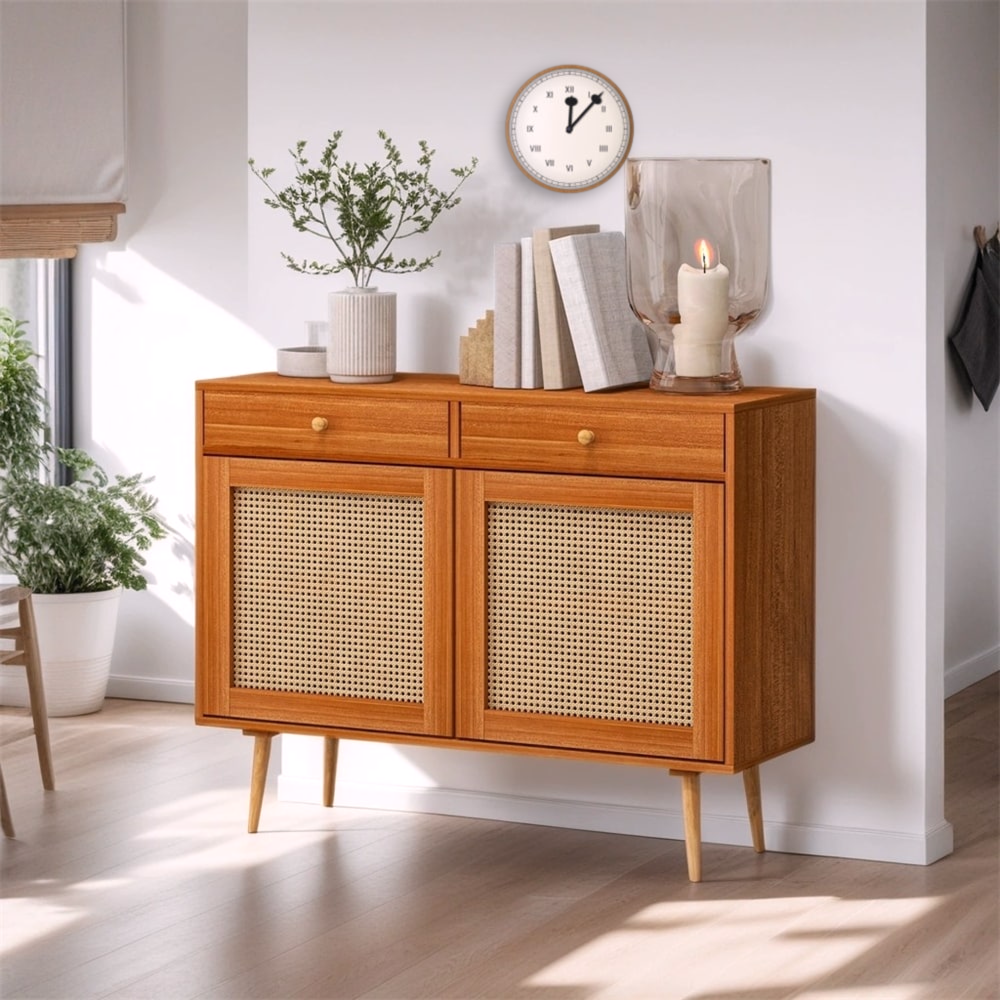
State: 12:07
